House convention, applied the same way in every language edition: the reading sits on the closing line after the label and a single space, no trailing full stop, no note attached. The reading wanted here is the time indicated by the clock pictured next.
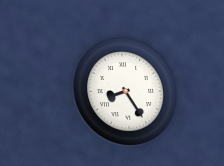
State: 8:25
